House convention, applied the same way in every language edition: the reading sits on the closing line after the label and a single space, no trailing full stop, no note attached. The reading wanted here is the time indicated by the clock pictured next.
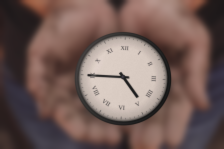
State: 4:45
